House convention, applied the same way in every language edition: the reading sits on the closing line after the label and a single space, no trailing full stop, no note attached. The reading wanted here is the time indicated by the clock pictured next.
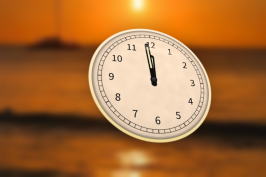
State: 11:59
